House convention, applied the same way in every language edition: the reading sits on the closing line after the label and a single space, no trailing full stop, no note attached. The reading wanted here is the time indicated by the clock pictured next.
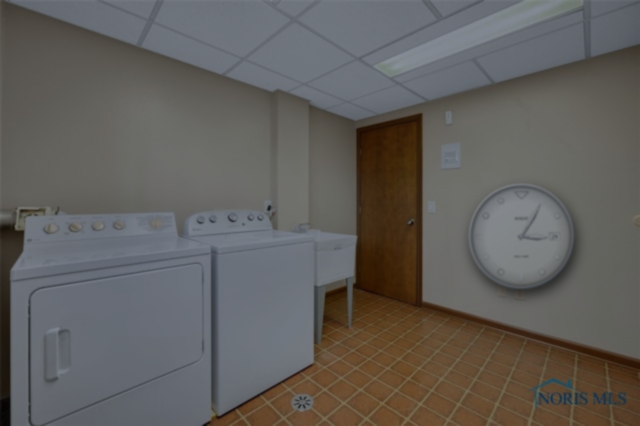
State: 3:05
